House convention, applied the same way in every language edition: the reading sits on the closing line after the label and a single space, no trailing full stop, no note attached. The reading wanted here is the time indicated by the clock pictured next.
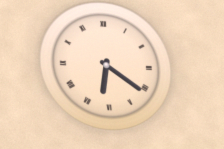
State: 6:21
